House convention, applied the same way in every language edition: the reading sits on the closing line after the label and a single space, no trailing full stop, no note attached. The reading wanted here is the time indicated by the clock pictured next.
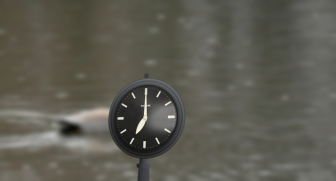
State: 7:00
